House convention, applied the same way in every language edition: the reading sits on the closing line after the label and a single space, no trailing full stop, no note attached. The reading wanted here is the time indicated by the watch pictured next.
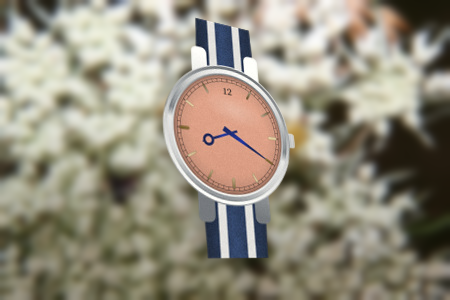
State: 8:20
